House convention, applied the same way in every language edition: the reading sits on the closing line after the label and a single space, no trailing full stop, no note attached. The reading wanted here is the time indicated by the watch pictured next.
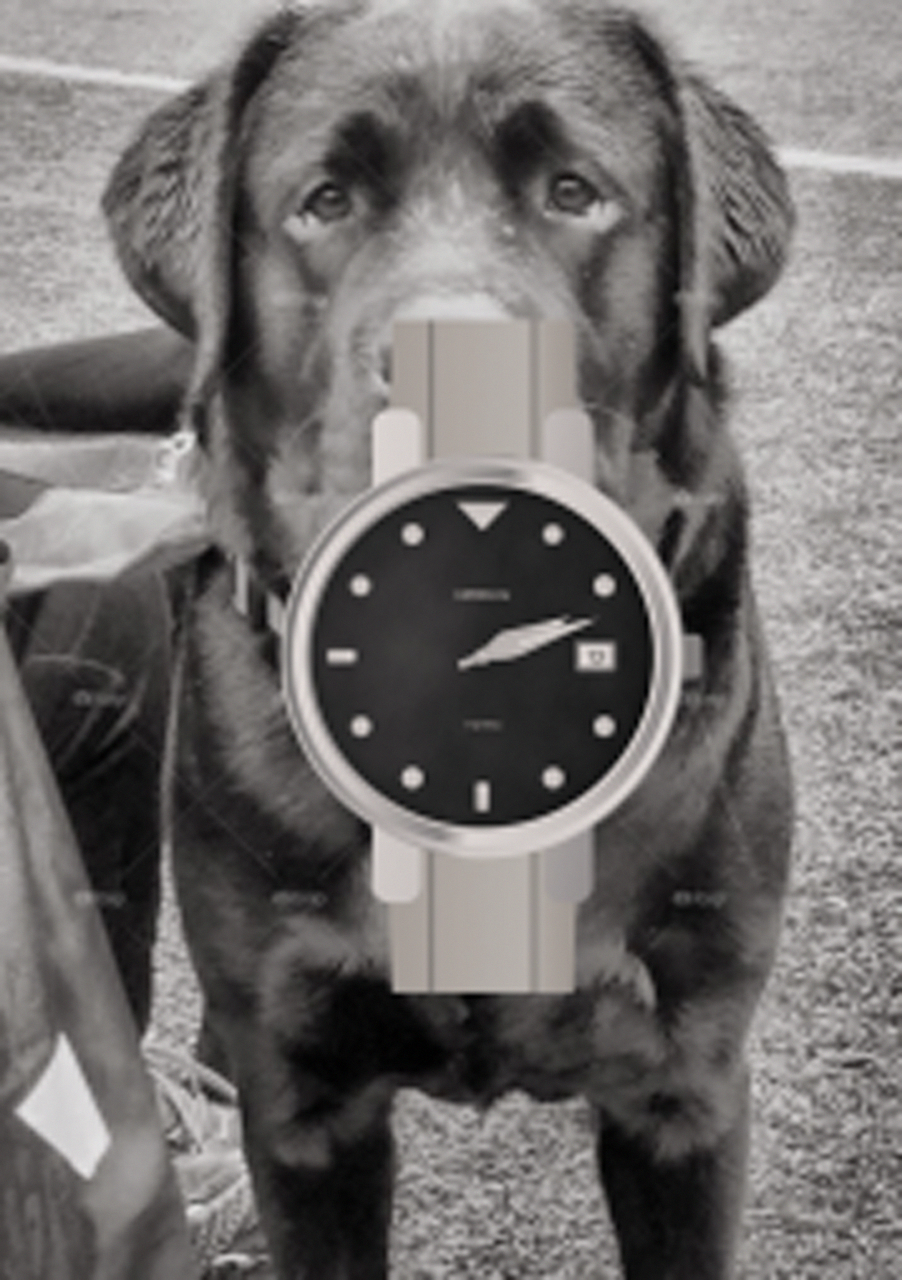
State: 2:12
